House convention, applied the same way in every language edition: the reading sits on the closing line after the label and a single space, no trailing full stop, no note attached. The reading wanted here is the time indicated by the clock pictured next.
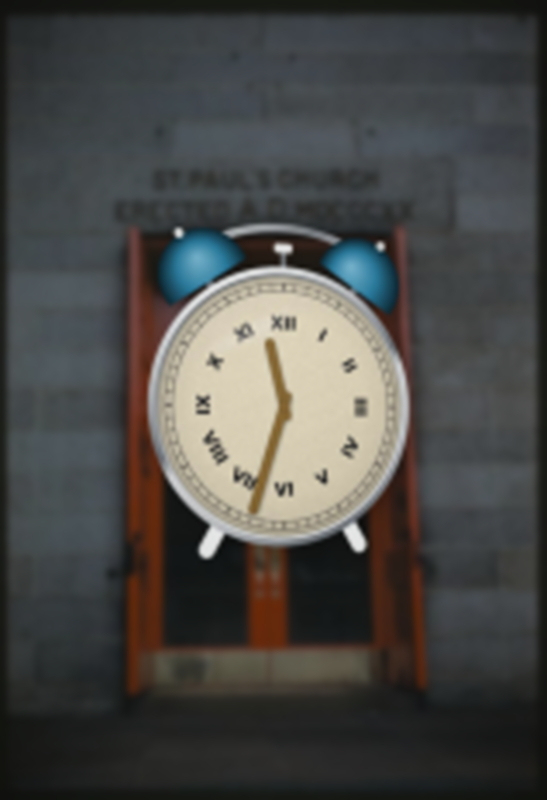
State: 11:33
